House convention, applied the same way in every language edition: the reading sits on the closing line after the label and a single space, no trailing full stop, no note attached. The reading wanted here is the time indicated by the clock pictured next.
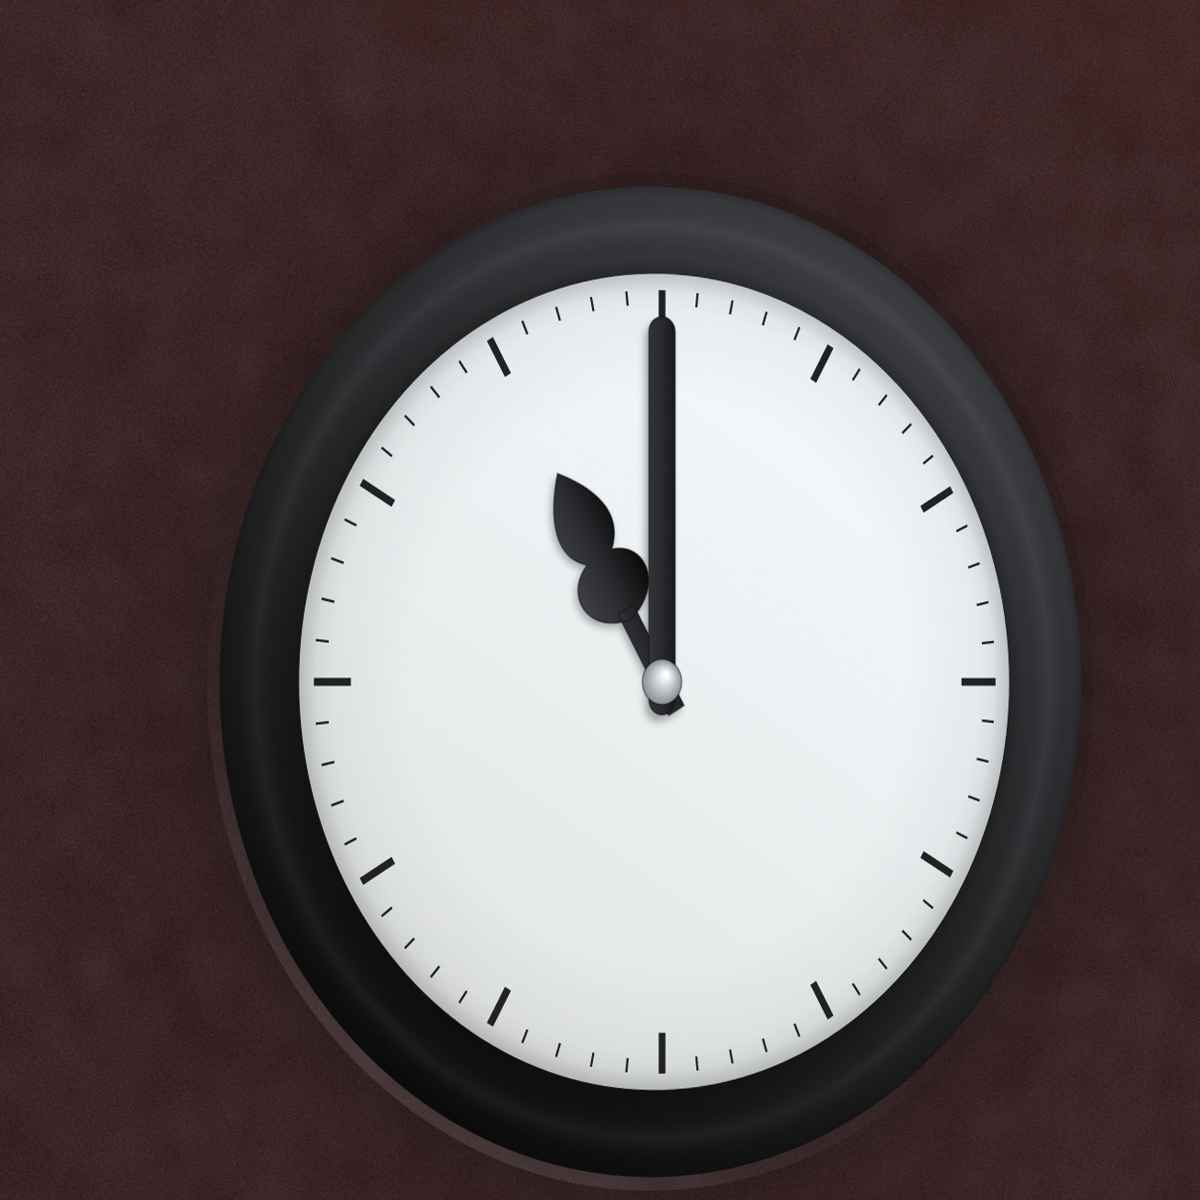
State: 11:00
